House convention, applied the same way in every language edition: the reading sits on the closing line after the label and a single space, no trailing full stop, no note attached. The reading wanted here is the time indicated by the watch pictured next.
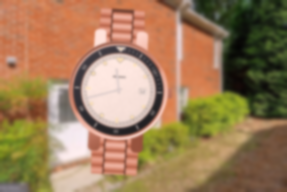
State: 11:42
